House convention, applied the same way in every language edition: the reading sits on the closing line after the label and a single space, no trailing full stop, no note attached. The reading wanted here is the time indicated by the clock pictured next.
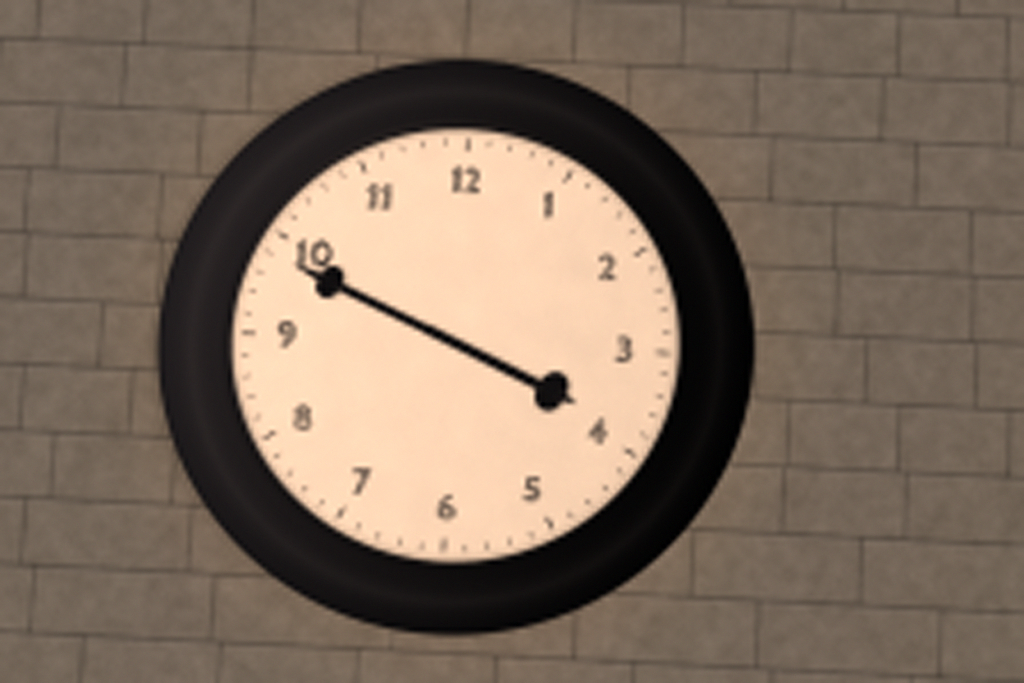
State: 3:49
